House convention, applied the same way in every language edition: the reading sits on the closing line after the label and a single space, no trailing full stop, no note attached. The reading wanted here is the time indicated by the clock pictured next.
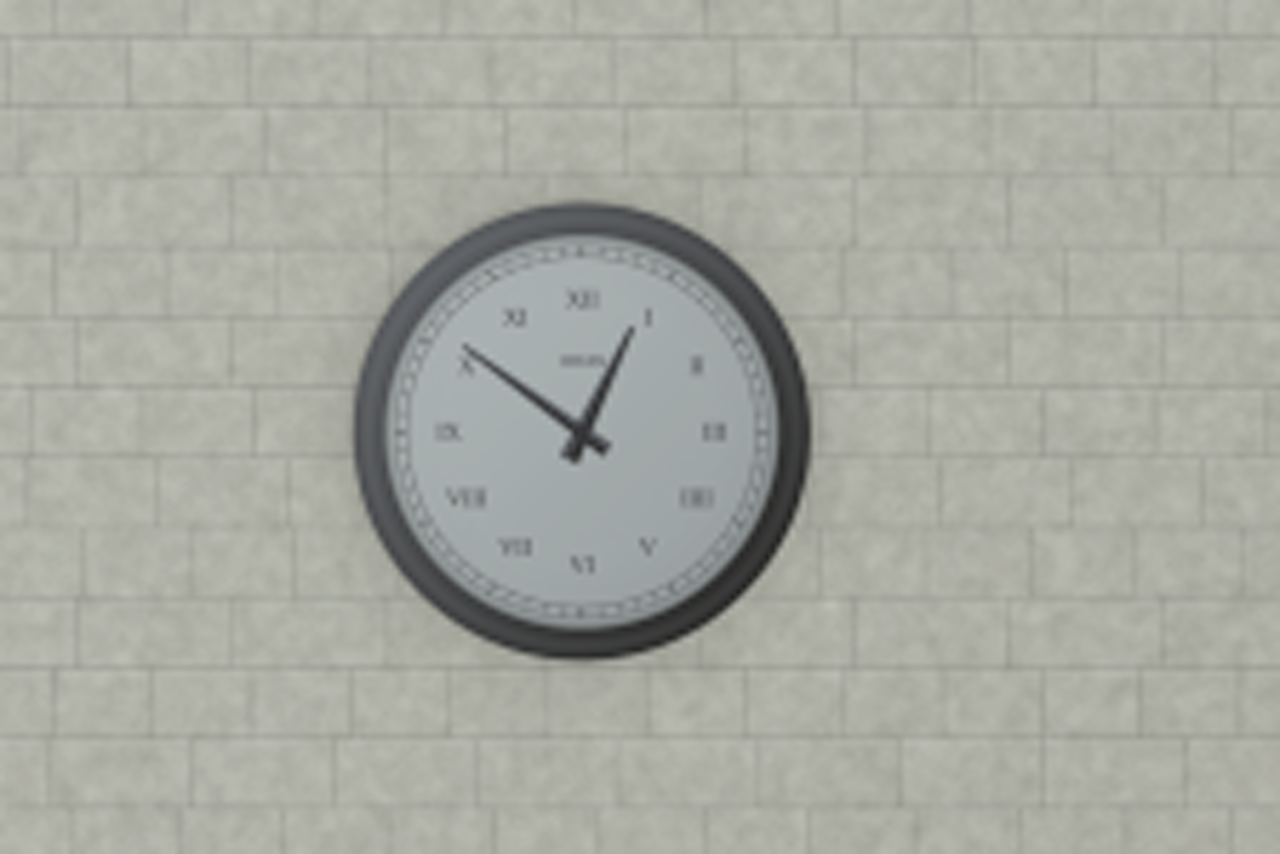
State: 12:51
